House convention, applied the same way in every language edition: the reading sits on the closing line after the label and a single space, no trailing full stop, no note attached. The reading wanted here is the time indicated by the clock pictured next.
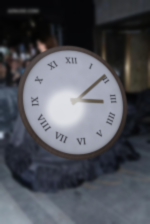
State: 3:09
